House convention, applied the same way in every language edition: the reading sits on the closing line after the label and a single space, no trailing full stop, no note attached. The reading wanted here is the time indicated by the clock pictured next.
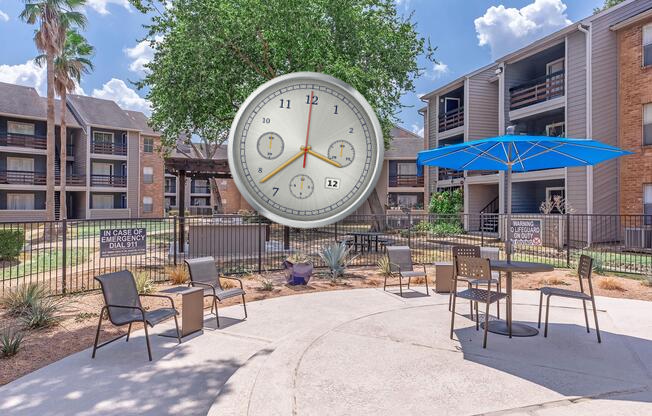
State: 3:38
